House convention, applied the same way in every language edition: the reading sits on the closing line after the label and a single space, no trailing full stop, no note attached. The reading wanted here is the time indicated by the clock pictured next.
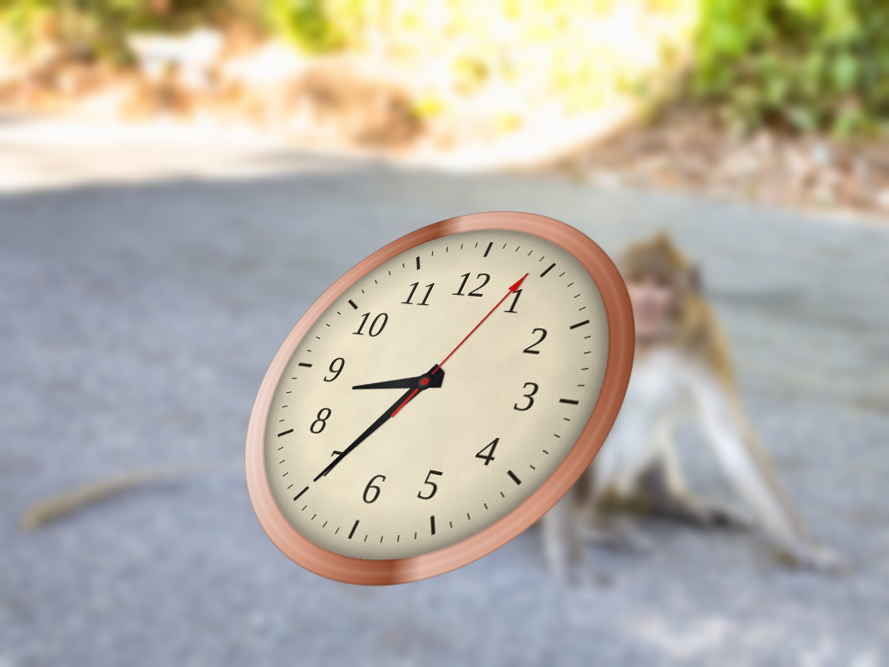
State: 8:35:04
